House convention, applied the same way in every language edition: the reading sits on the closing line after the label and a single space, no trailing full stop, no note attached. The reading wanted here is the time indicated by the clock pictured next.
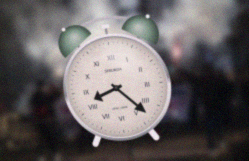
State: 8:23
